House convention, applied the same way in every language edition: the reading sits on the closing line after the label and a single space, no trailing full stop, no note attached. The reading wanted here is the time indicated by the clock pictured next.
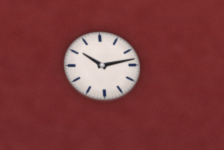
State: 10:13
